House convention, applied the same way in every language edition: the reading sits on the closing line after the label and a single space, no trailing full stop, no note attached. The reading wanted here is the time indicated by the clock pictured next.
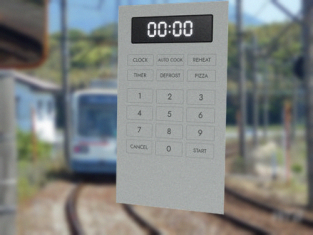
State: 0:00
